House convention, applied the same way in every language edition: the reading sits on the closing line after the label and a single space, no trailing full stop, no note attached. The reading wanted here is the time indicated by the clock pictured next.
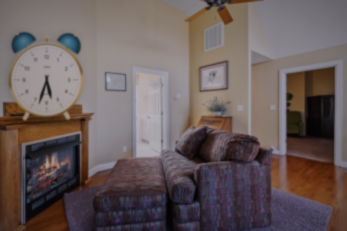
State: 5:33
